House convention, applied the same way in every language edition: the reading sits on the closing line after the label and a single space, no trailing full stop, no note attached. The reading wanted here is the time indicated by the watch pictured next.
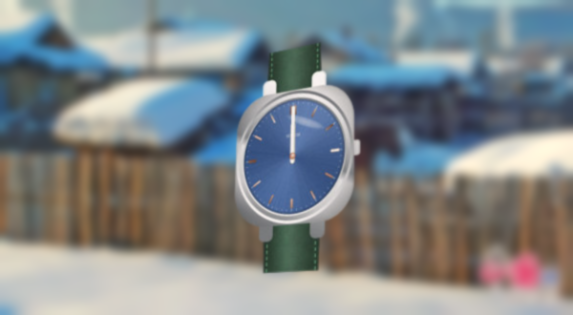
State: 12:00
